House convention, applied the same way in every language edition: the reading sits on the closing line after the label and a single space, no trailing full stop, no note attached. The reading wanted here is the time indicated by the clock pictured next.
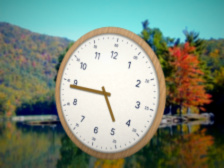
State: 4:44
